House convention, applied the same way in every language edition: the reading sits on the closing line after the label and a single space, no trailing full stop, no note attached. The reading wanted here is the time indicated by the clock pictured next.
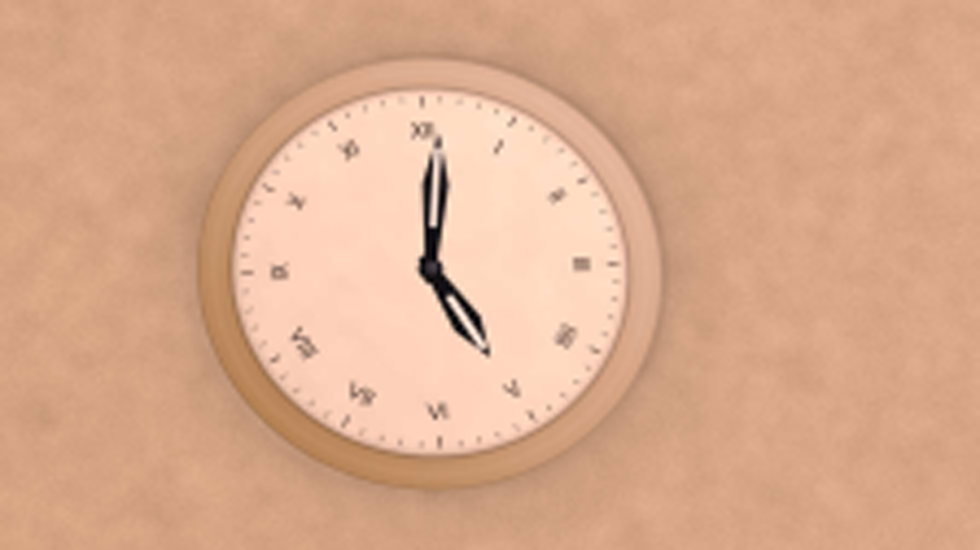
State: 5:01
